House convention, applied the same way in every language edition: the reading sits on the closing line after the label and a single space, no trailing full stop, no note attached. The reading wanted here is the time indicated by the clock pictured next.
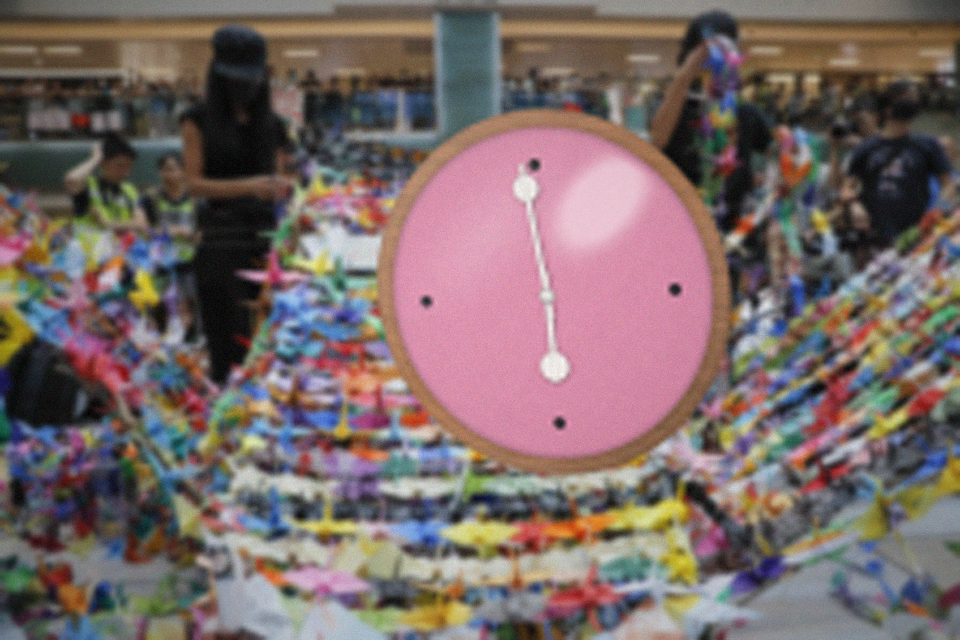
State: 5:59
